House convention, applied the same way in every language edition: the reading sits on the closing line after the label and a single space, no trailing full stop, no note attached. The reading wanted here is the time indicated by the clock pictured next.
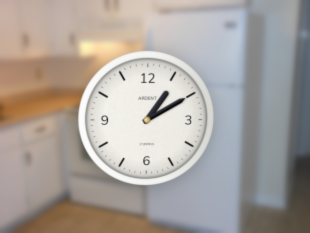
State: 1:10
